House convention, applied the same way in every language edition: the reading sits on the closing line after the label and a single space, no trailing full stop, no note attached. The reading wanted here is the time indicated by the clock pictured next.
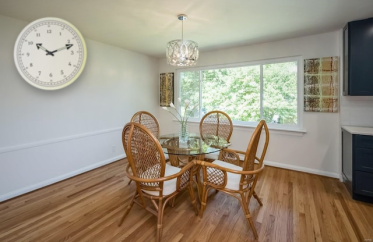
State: 10:12
